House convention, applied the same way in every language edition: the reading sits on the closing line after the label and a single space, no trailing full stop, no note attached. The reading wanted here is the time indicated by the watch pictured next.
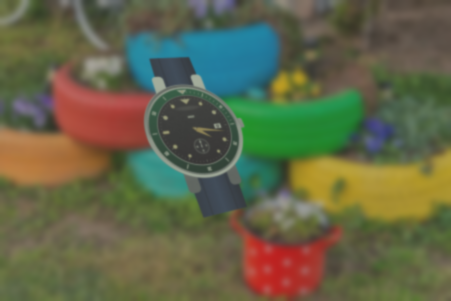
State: 4:17
